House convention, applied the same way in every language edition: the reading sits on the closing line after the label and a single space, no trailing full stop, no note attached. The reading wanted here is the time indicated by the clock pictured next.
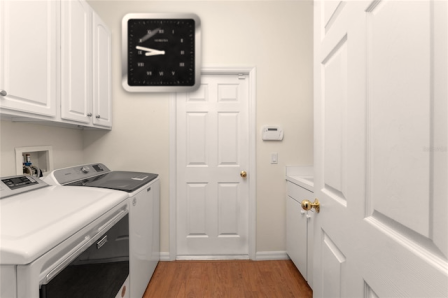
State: 8:47
